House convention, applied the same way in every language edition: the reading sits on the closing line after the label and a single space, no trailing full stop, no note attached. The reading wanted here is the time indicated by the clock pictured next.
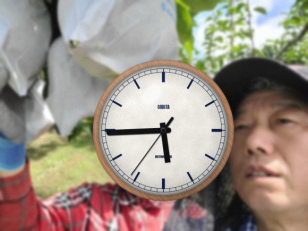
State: 5:44:36
